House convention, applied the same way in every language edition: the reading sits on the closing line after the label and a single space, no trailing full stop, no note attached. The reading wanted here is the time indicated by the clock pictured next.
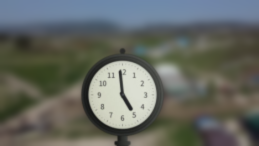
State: 4:59
